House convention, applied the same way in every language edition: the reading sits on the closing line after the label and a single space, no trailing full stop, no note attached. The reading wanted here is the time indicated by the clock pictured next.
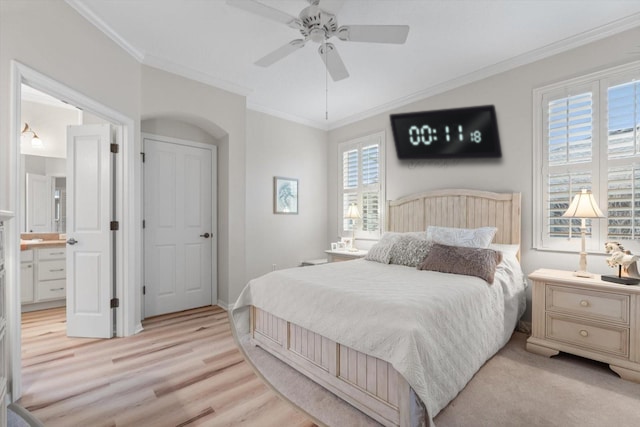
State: 0:11:18
